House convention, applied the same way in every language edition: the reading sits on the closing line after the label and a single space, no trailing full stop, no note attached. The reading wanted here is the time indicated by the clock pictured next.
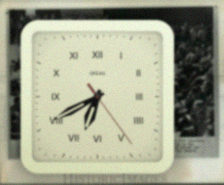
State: 6:40:24
